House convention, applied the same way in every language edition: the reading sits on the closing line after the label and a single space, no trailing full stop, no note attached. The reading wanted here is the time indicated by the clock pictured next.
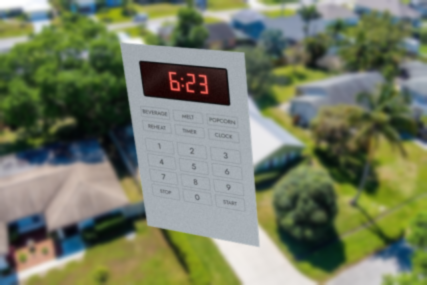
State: 6:23
